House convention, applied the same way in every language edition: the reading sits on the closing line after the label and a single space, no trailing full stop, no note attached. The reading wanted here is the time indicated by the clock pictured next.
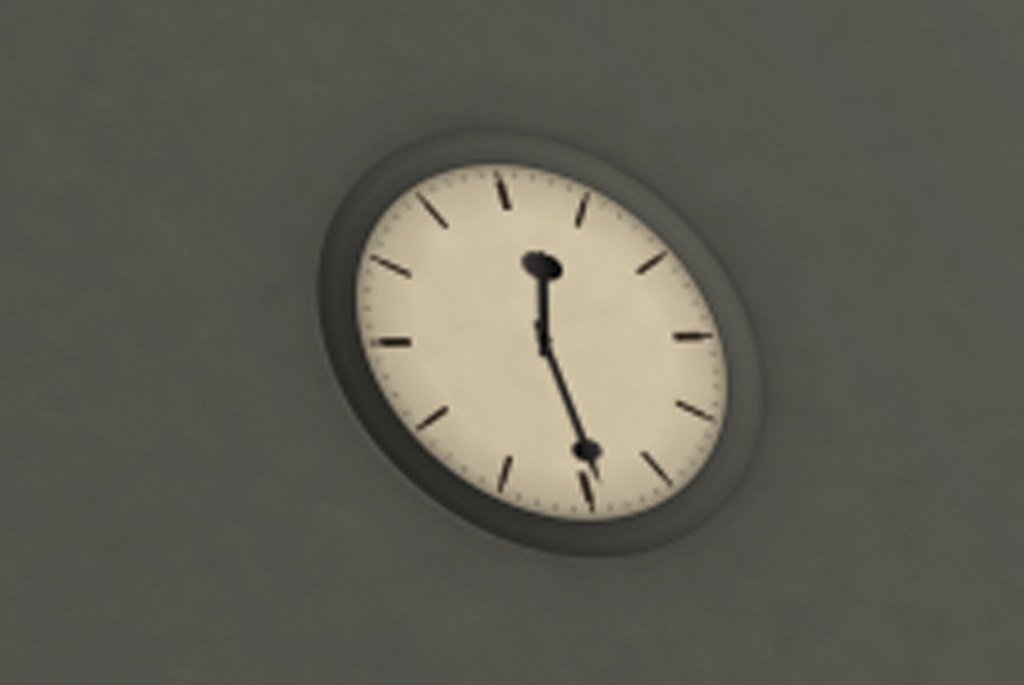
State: 12:29
